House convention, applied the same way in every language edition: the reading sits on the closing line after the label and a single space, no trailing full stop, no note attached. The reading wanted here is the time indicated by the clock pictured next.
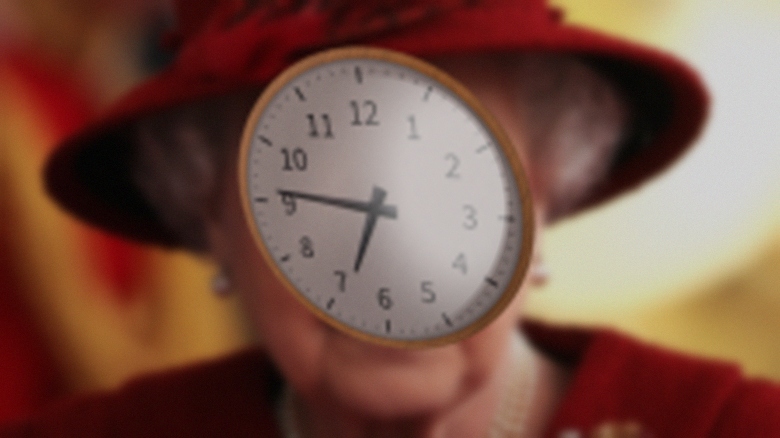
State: 6:46
